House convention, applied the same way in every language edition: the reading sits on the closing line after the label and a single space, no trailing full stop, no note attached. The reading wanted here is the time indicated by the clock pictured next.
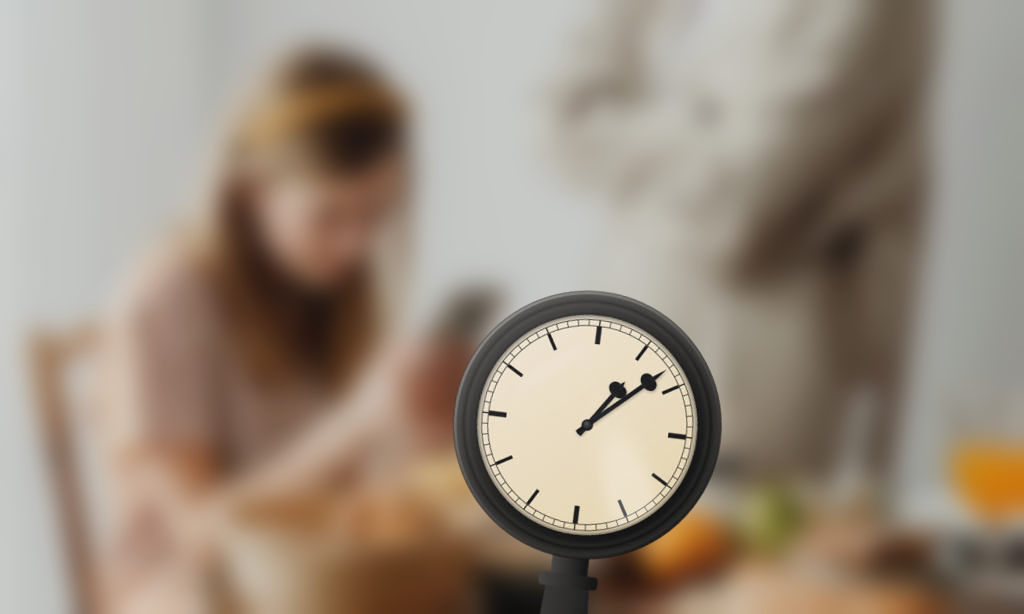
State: 1:08
